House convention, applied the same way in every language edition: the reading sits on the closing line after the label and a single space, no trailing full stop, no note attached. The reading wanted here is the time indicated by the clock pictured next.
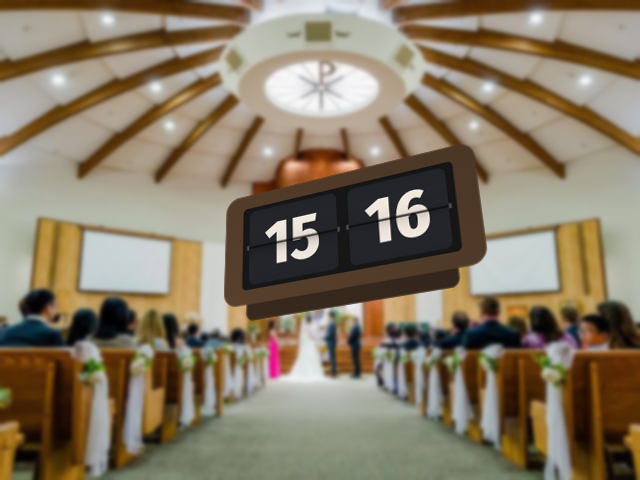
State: 15:16
